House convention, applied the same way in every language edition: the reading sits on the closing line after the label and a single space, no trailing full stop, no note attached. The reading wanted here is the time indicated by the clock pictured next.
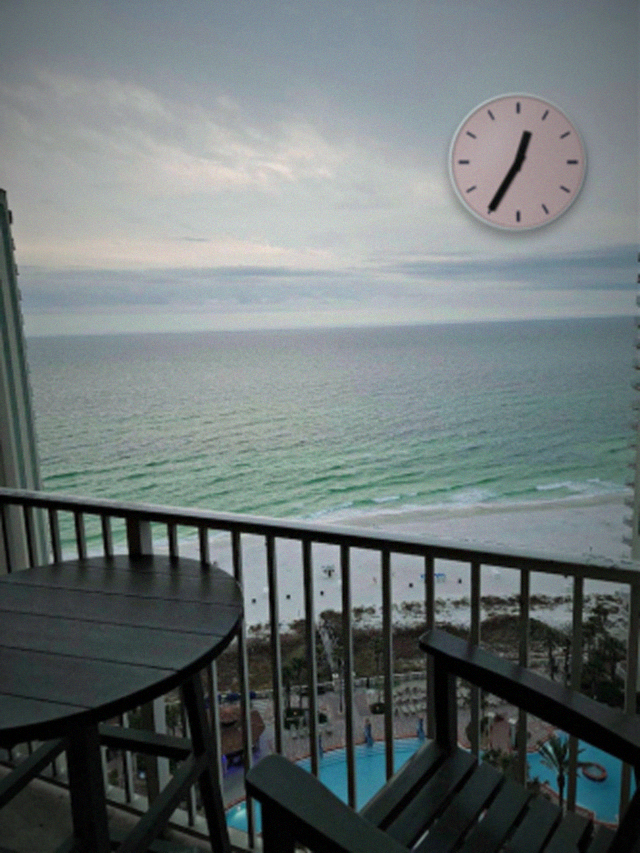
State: 12:35
